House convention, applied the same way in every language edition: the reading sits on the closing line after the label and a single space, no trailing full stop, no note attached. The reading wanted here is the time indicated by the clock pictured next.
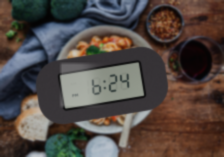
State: 6:24
